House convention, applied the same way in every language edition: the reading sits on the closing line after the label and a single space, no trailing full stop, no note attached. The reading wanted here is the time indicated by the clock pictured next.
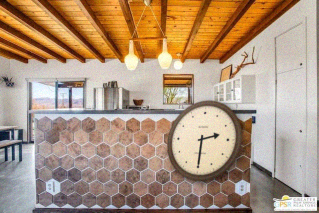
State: 2:30
